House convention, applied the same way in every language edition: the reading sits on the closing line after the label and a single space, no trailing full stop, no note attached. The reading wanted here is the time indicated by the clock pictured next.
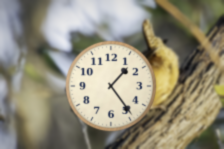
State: 1:24
